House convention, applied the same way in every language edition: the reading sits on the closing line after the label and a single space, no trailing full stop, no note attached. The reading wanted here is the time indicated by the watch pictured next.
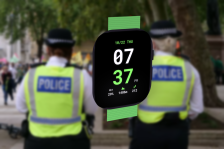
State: 7:37
